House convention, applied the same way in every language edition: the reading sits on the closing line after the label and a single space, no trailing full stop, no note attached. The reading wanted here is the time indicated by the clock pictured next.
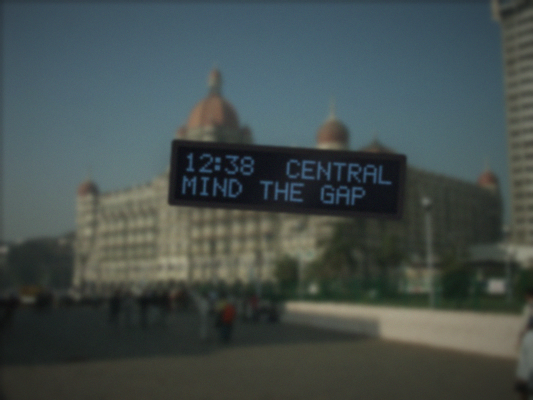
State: 12:38
